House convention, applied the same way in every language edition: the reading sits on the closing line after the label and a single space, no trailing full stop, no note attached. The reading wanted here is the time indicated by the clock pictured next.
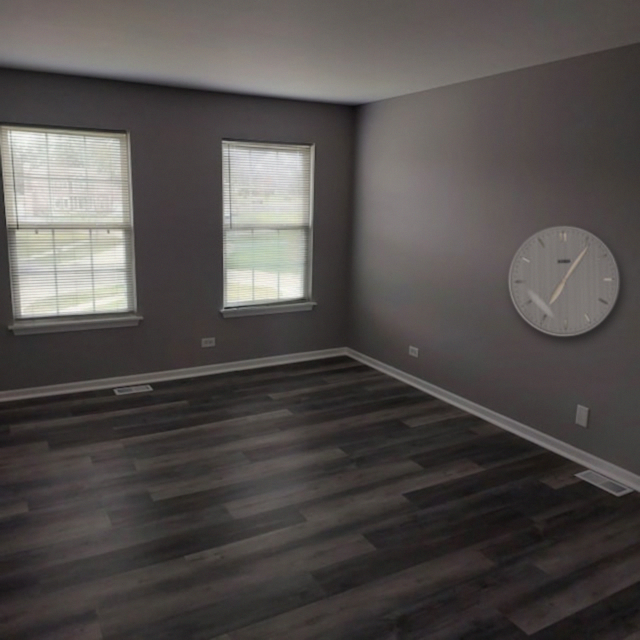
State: 7:06
